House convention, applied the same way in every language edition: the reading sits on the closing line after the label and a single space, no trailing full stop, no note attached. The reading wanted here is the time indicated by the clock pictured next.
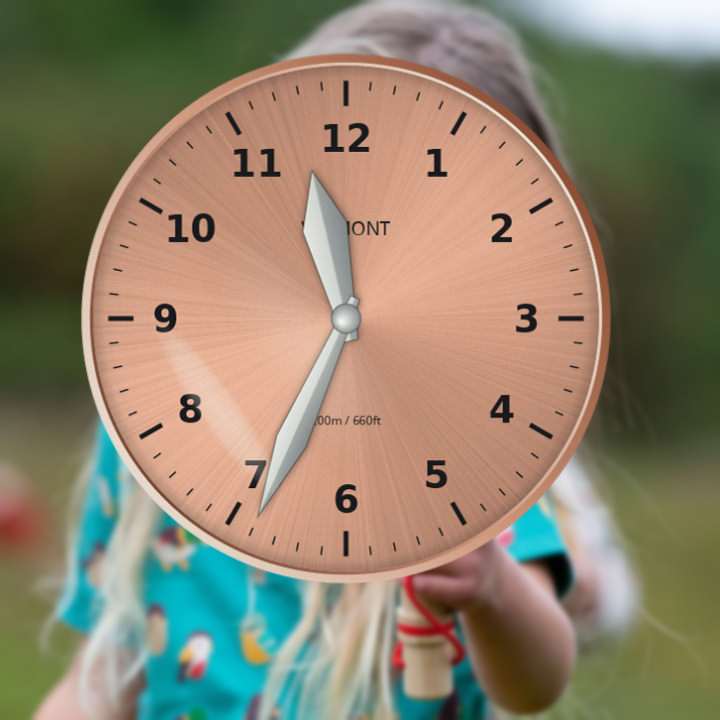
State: 11:34
